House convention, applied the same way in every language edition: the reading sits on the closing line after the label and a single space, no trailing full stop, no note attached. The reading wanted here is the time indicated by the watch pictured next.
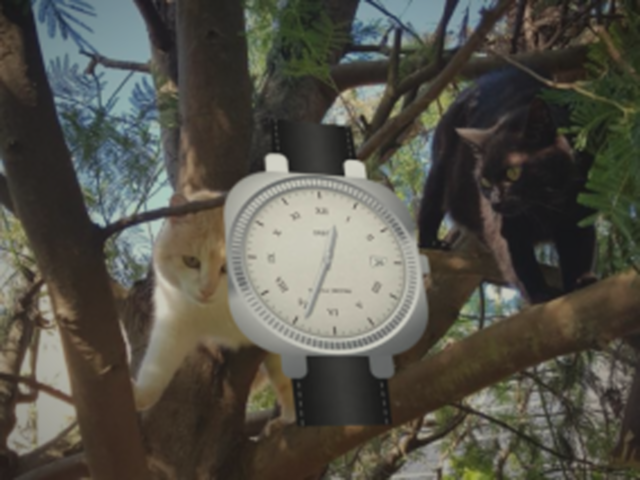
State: 12:34
